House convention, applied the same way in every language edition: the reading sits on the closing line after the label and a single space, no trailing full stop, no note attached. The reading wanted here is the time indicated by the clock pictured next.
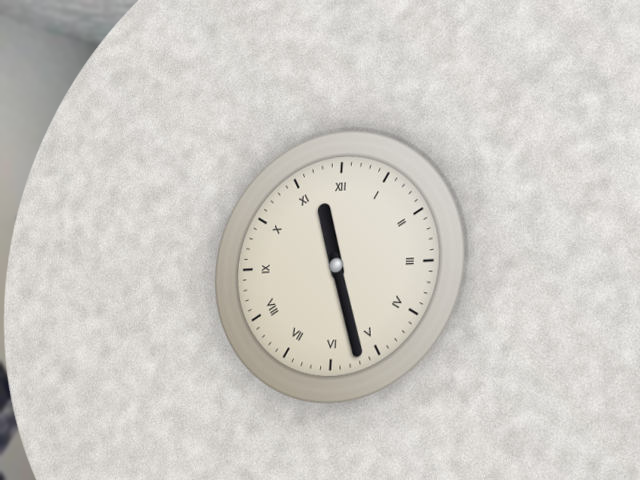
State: 11:27
